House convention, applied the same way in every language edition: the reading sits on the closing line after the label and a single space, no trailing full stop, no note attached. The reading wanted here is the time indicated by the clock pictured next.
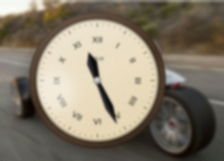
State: 11:26
